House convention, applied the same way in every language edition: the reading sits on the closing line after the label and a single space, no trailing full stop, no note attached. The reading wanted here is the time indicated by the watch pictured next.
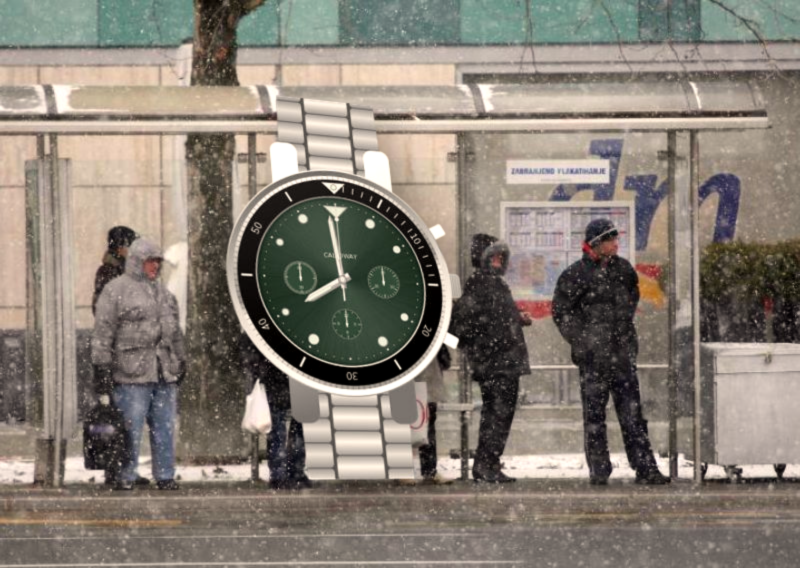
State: 7:59
